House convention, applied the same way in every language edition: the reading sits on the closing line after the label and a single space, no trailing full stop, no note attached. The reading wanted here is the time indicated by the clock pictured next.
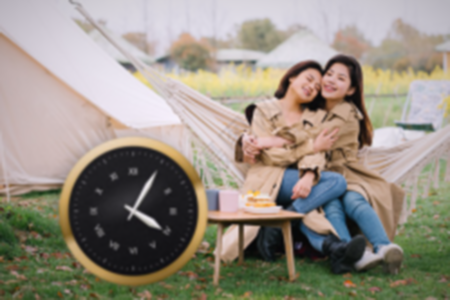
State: 4:05
